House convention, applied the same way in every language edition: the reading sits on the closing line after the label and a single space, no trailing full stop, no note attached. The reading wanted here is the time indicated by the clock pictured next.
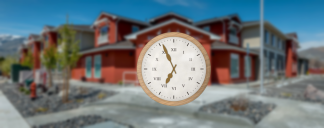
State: 6:56
